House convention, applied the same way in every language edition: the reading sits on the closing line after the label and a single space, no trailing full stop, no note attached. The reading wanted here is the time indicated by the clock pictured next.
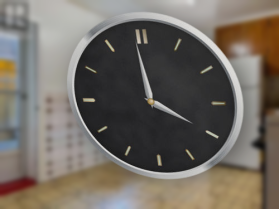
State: 3:59
